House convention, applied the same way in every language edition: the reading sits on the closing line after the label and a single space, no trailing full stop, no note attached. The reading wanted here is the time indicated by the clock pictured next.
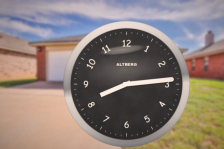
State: 8:14
